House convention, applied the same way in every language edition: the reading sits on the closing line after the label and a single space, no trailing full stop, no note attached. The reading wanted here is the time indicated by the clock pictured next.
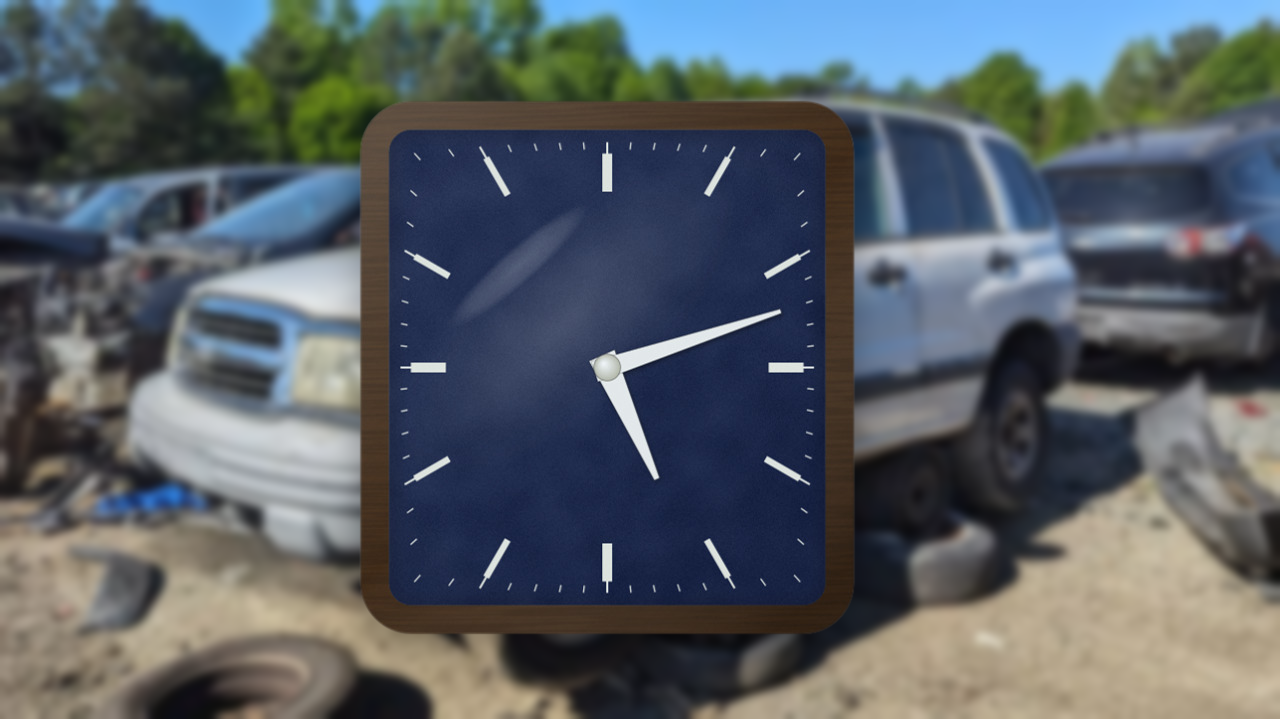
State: 5:12
